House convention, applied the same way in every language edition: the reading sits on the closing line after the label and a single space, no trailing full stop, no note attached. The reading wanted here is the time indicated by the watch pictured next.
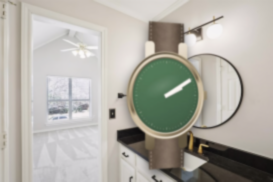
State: 2:10
